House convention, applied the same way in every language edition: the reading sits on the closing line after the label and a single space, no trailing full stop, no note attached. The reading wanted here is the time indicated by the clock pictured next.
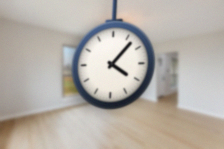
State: 4:07
